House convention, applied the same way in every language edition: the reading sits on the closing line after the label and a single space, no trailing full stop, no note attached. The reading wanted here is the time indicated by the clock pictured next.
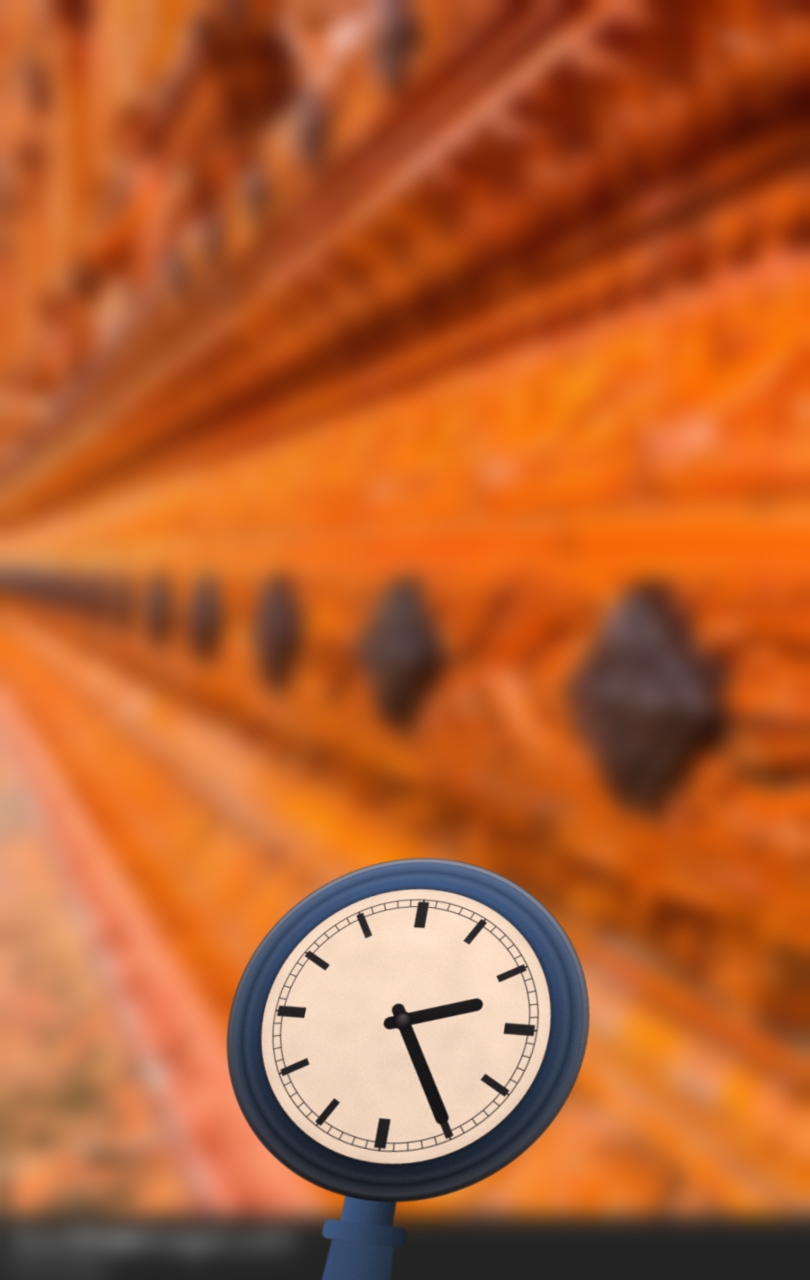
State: 2:25
